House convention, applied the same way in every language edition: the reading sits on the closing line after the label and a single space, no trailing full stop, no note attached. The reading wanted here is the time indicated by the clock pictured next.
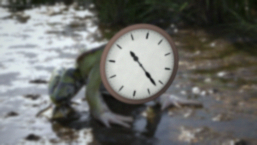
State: 10:22
